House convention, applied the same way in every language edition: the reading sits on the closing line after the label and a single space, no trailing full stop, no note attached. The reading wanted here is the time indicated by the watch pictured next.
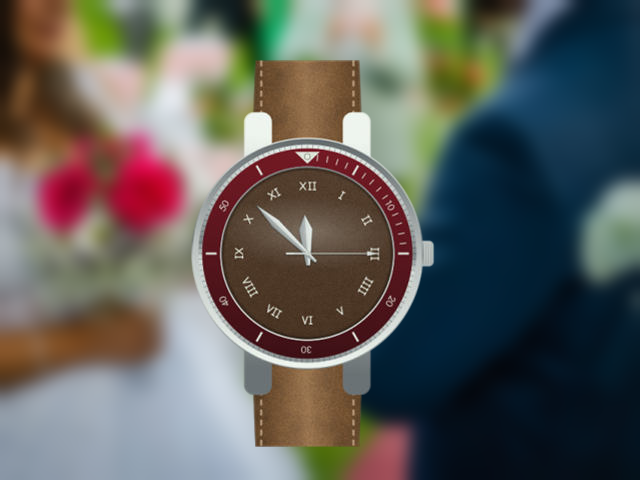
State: 11:52:15
